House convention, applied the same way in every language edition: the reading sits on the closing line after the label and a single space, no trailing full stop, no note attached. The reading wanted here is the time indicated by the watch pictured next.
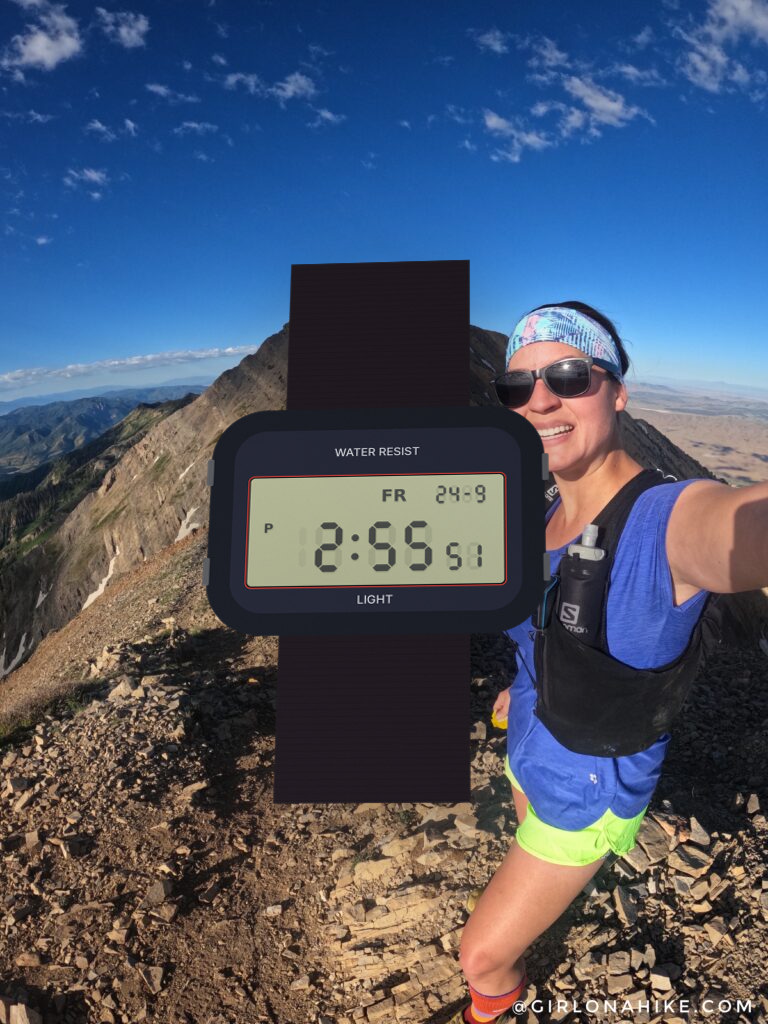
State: 2:55:51
